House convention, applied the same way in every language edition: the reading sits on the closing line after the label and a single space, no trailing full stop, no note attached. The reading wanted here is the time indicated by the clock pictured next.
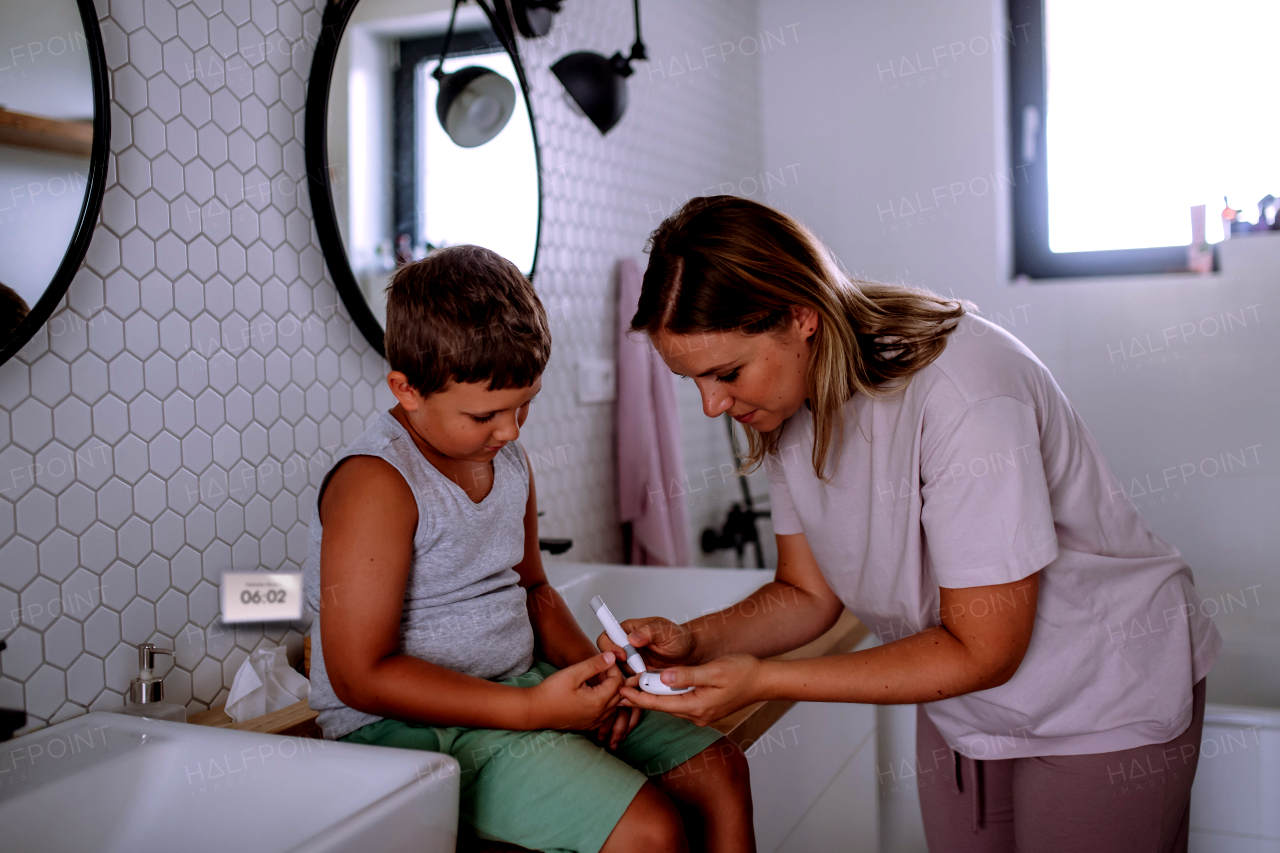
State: 6:02
